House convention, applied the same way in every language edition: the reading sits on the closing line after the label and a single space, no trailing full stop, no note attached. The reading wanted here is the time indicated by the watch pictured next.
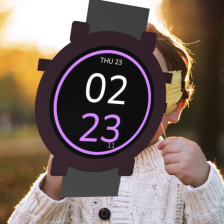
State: 2:23:11
